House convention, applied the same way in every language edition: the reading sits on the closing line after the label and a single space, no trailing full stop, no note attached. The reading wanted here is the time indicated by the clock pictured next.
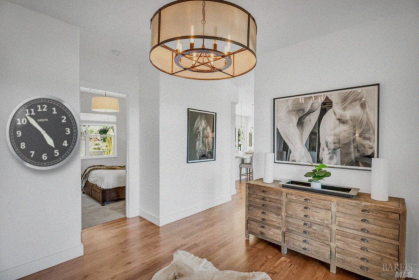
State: 4:53
